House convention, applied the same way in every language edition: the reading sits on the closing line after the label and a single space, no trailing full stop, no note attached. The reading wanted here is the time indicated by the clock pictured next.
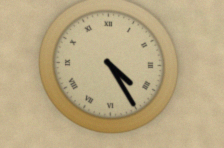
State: 4:25
